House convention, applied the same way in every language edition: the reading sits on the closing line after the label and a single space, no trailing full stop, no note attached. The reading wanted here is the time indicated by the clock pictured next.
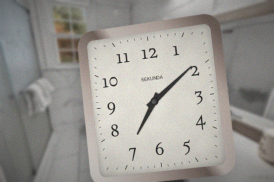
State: 7:09
